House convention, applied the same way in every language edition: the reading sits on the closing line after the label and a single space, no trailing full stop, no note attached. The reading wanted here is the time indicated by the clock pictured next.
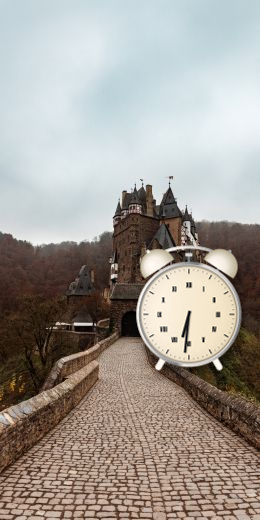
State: 6:31
